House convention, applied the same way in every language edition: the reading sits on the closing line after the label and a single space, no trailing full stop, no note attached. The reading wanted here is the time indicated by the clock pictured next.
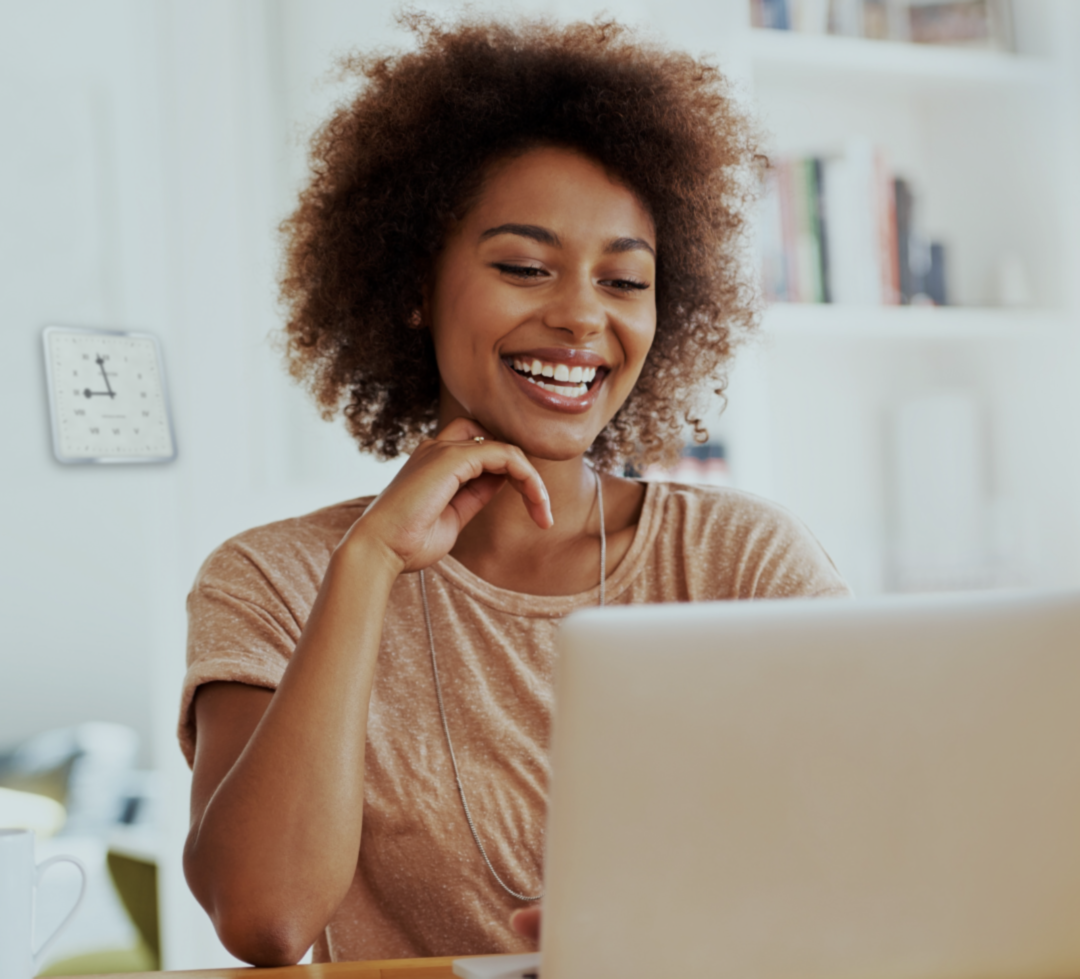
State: 8:58
